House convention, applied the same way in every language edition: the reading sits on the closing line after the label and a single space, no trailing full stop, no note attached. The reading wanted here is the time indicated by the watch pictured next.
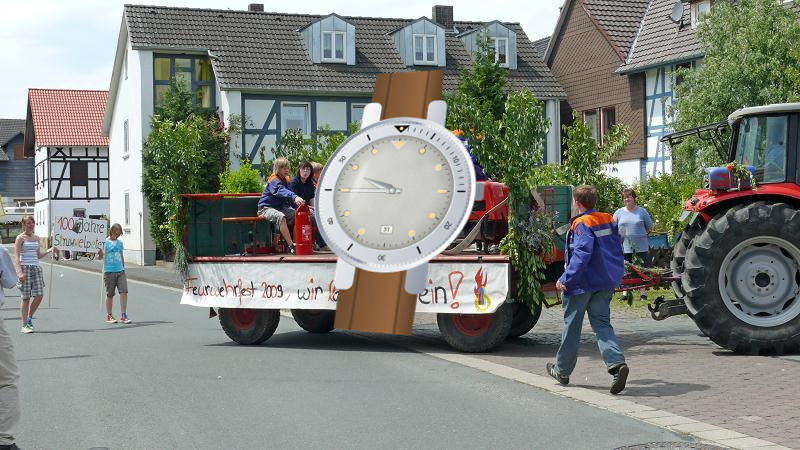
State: 9:45
